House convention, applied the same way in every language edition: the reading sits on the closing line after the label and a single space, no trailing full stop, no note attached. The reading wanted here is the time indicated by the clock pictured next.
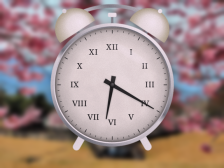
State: 6:20
